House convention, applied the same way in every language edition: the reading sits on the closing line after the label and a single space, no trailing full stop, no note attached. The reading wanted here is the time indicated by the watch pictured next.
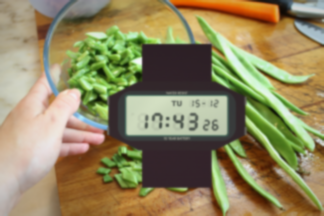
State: 17:43:26
